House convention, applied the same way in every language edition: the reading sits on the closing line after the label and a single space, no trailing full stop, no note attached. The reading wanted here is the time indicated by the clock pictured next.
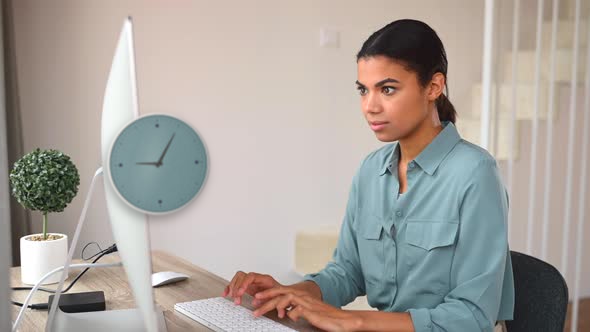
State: 9:05
